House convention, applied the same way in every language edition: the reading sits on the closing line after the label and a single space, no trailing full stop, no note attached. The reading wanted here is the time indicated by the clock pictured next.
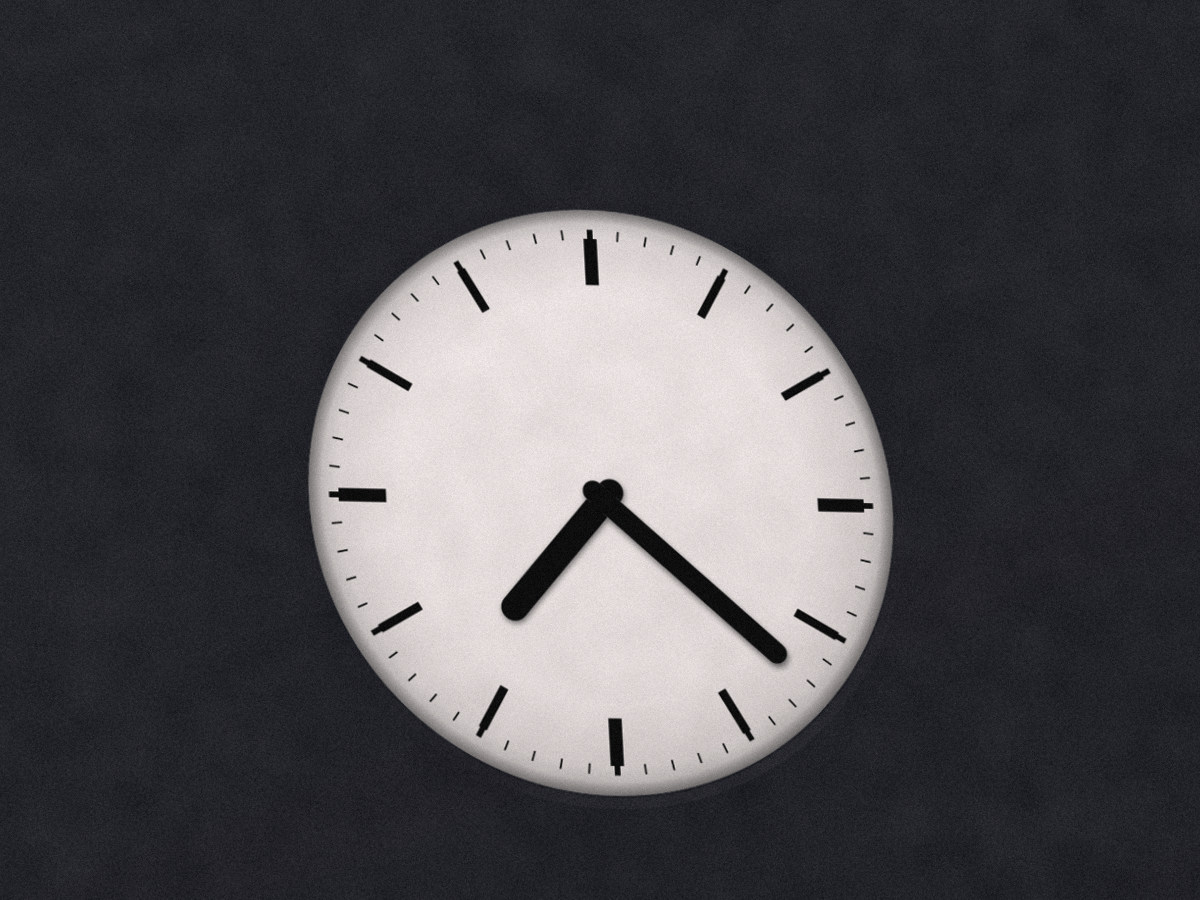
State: 7:22
